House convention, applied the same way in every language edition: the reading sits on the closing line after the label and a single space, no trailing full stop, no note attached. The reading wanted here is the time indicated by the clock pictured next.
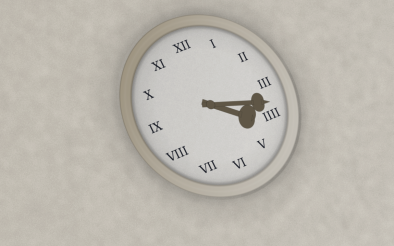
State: 4:18
